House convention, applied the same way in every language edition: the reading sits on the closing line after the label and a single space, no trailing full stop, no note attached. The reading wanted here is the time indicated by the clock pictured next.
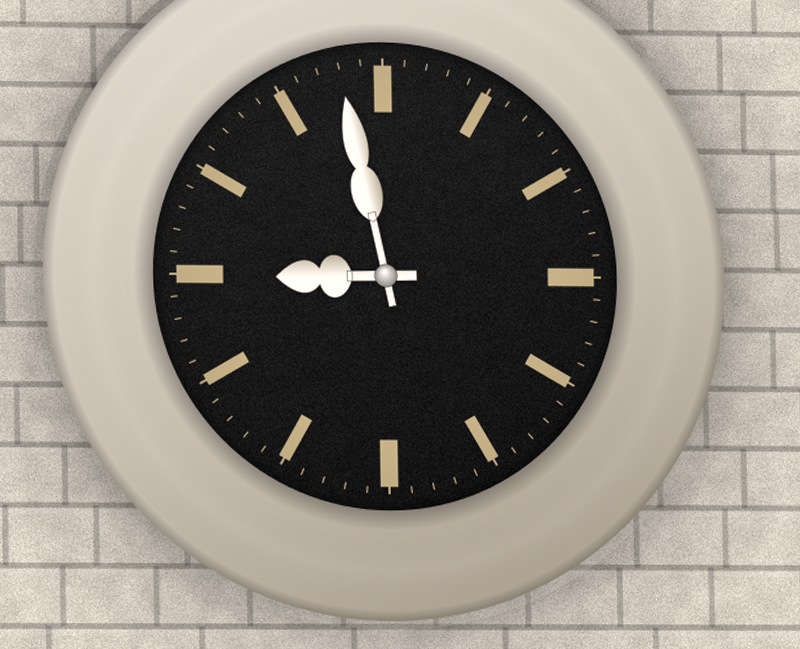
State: 8:58
